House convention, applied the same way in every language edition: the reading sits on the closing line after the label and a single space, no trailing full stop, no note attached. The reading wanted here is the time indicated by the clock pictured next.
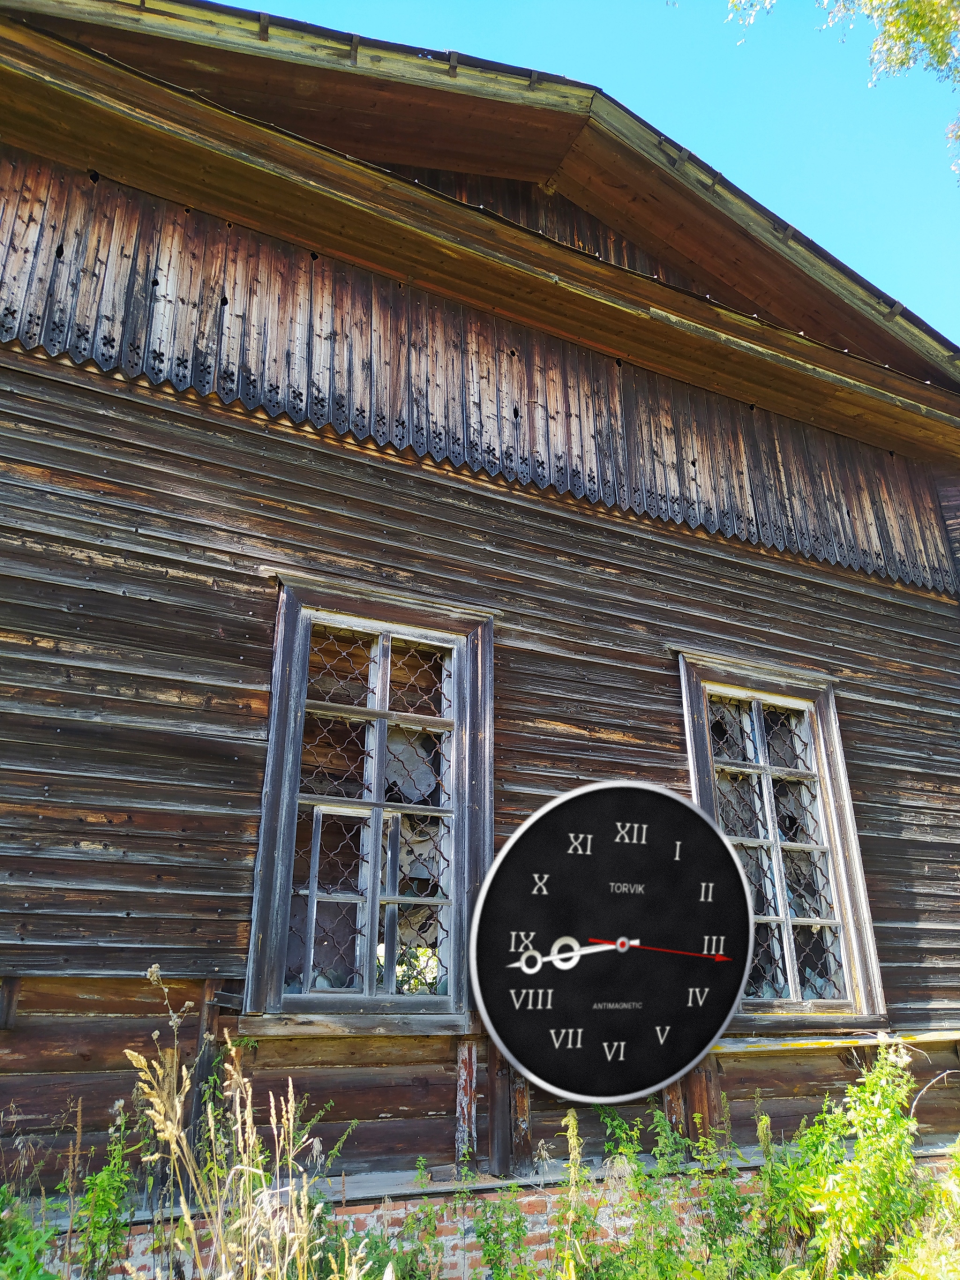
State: 8:43:16
